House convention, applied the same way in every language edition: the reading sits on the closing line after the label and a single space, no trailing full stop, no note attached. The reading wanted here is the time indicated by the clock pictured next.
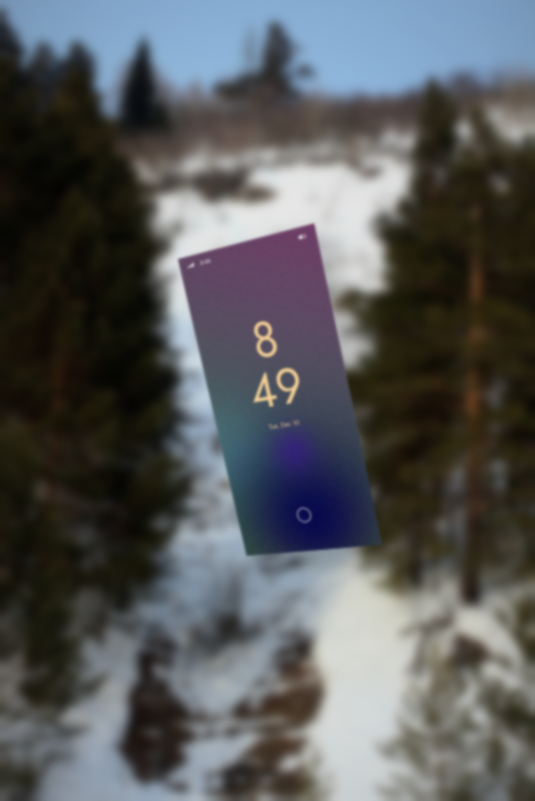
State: 8:49
